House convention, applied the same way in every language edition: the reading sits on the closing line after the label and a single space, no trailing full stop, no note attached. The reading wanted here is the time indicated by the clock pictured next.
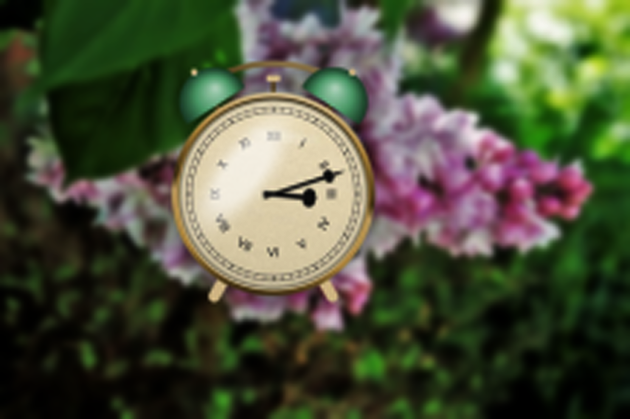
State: 3:12
